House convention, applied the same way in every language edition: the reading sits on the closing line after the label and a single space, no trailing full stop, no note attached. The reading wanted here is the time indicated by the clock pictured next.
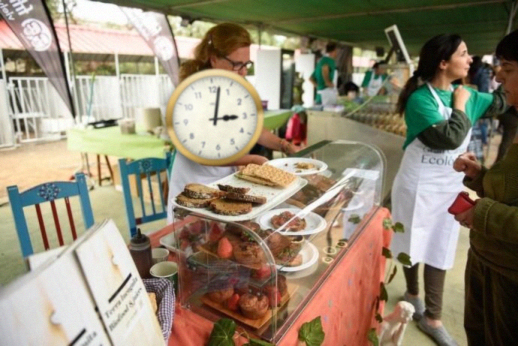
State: 3:02
